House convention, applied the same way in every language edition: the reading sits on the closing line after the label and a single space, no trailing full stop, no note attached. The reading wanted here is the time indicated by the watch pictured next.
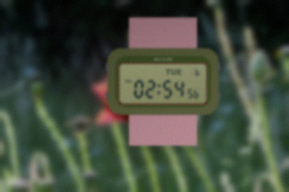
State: 2:54
